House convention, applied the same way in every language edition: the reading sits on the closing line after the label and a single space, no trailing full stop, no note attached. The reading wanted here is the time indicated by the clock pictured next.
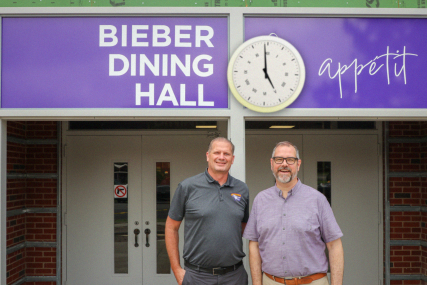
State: 4:59
